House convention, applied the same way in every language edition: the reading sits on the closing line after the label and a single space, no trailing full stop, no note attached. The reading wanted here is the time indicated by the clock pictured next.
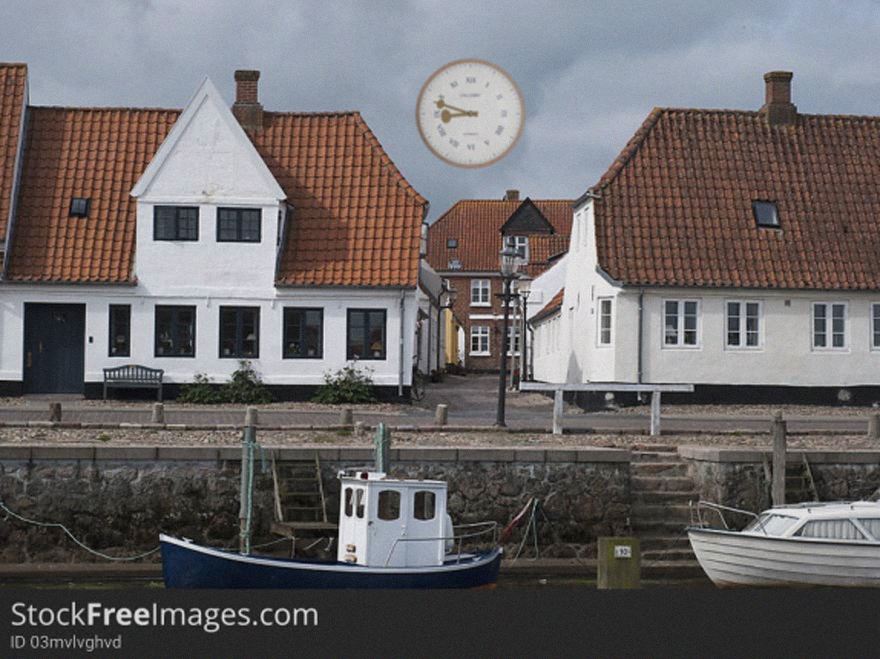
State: 8:48
